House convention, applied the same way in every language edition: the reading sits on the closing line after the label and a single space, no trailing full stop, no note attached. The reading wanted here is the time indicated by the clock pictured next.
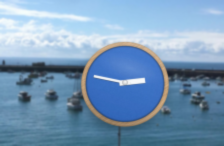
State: 2:47
